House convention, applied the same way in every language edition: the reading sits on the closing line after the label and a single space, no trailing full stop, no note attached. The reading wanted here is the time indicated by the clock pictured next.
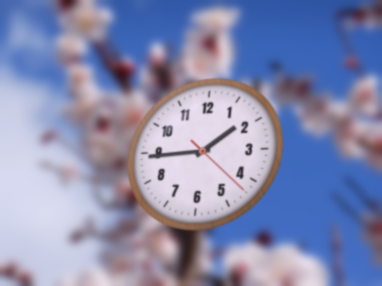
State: 1:44:22
